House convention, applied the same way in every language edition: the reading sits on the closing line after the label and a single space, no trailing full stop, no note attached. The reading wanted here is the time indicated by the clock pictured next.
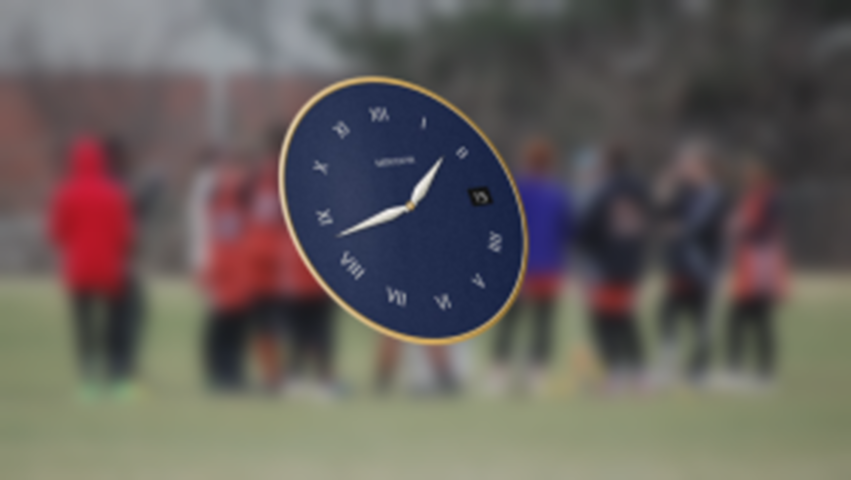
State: 1:43
